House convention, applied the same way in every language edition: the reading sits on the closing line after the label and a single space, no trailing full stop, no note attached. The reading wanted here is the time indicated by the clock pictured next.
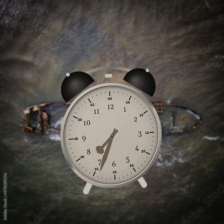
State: 7:34
